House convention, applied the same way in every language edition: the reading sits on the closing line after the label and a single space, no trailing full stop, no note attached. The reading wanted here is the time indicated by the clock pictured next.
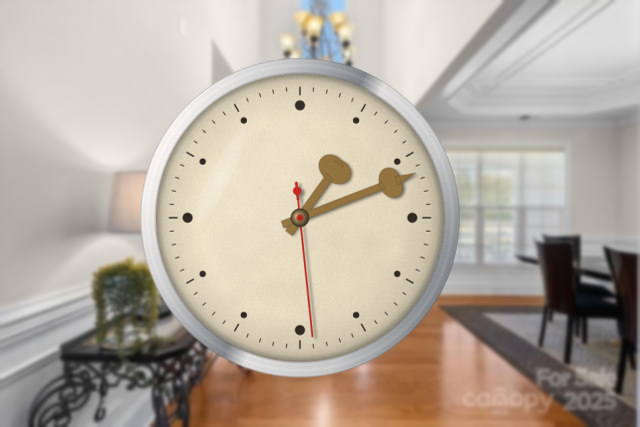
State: 1:11:29
